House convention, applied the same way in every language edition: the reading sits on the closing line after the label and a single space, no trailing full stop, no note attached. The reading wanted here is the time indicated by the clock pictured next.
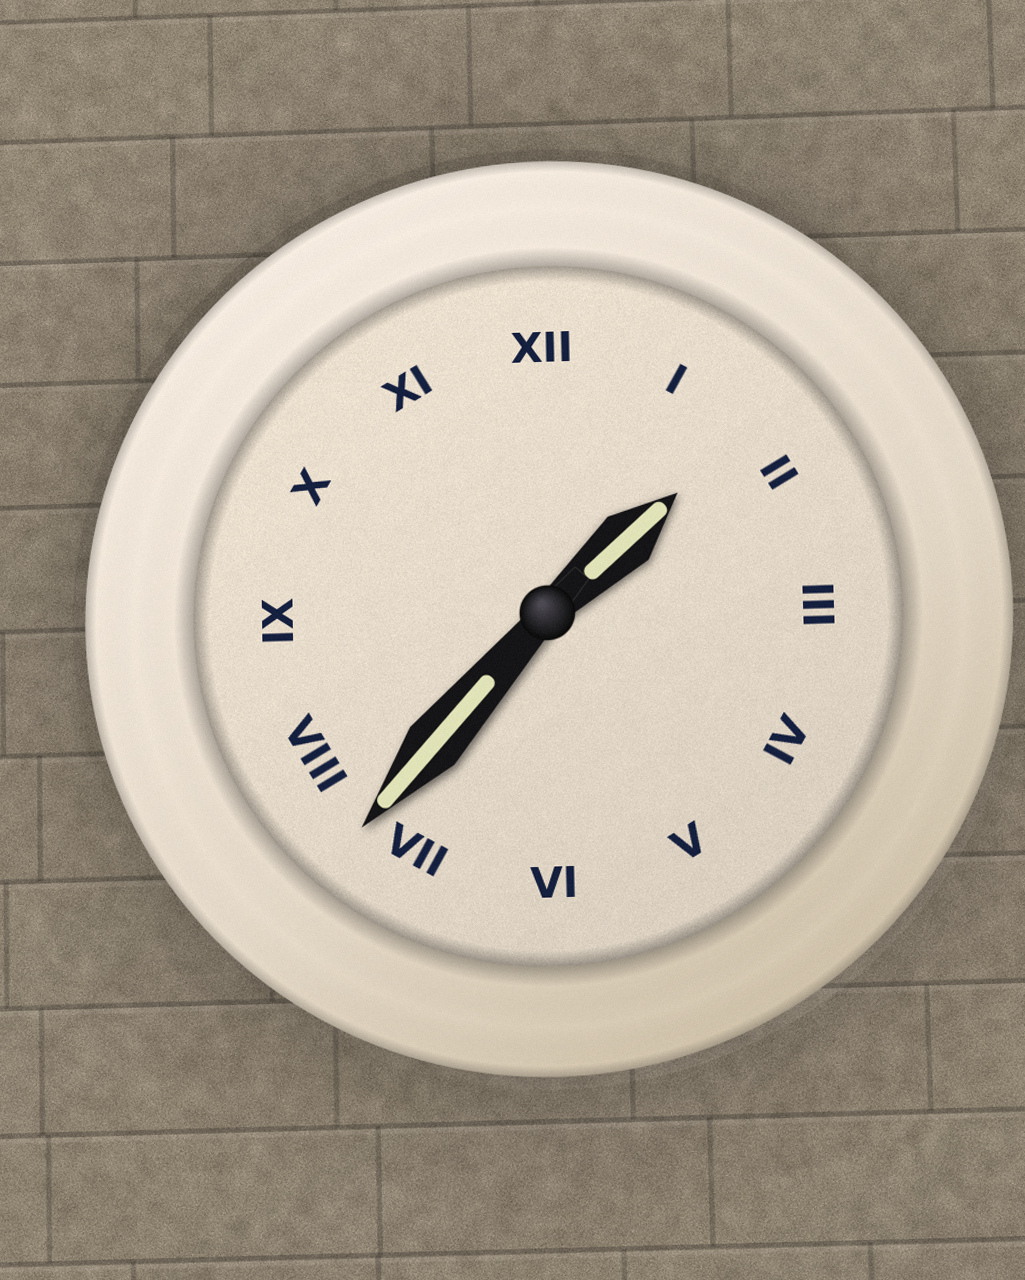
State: 1:37
